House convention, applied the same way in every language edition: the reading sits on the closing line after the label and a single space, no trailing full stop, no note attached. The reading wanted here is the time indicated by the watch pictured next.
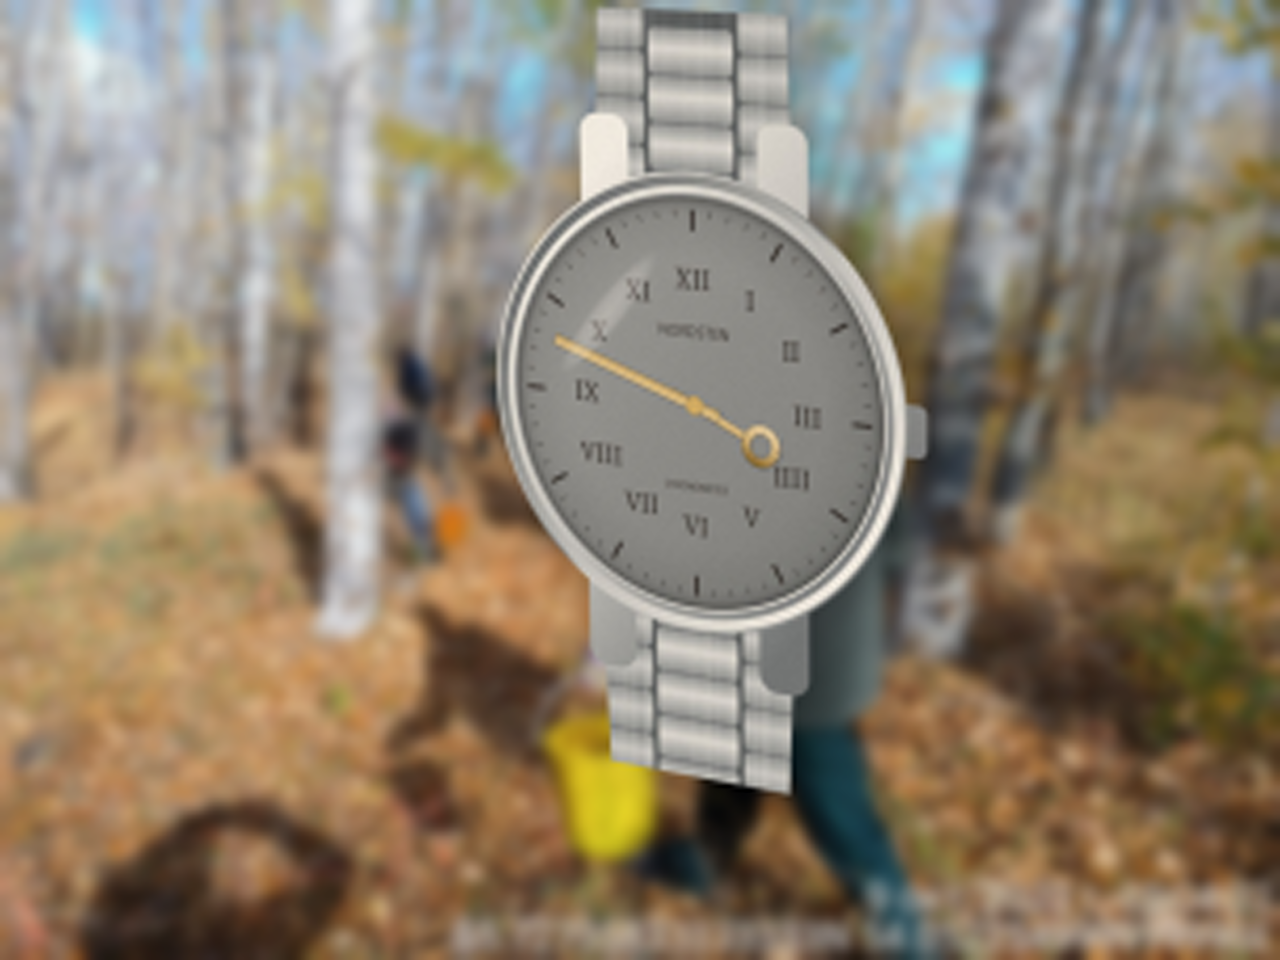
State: 3:48
